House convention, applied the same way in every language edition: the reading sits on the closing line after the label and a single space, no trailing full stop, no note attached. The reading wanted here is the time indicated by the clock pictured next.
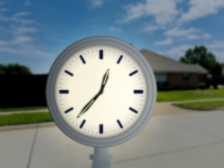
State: 12:37
